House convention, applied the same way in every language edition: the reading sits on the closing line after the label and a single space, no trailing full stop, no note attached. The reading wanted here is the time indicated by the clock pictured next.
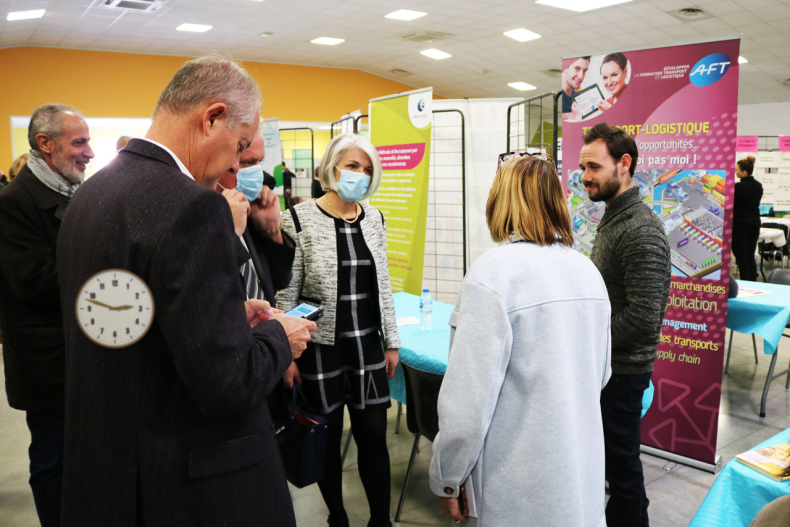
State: 2:48
